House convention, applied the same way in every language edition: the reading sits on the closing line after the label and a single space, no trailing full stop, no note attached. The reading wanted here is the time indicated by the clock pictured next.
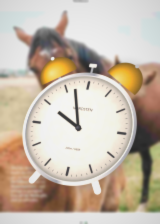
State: 9:57
